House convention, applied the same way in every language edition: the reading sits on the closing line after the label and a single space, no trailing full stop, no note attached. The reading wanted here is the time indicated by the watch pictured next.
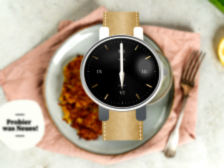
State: 6:00
